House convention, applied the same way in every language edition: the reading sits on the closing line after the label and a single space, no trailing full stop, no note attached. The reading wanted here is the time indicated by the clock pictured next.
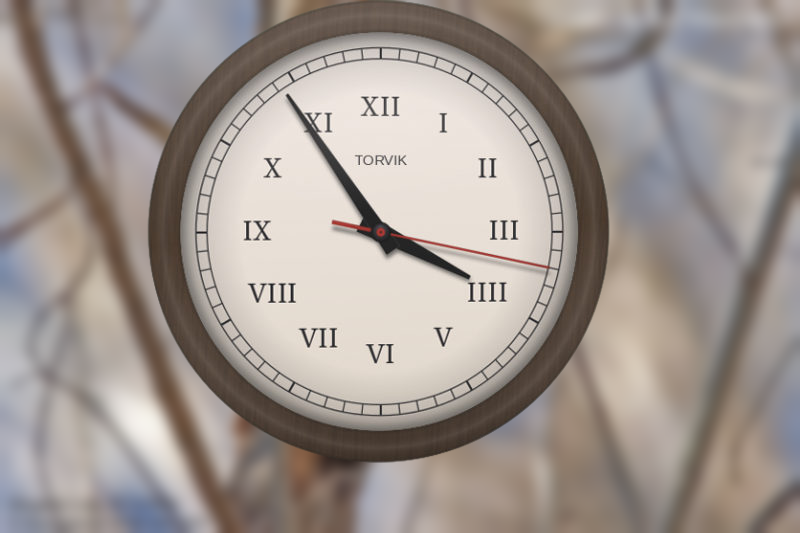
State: 3:54:17
